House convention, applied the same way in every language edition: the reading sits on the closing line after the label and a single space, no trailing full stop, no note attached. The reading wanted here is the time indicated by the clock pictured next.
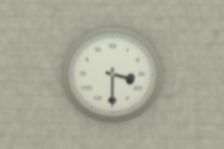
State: 3:30
